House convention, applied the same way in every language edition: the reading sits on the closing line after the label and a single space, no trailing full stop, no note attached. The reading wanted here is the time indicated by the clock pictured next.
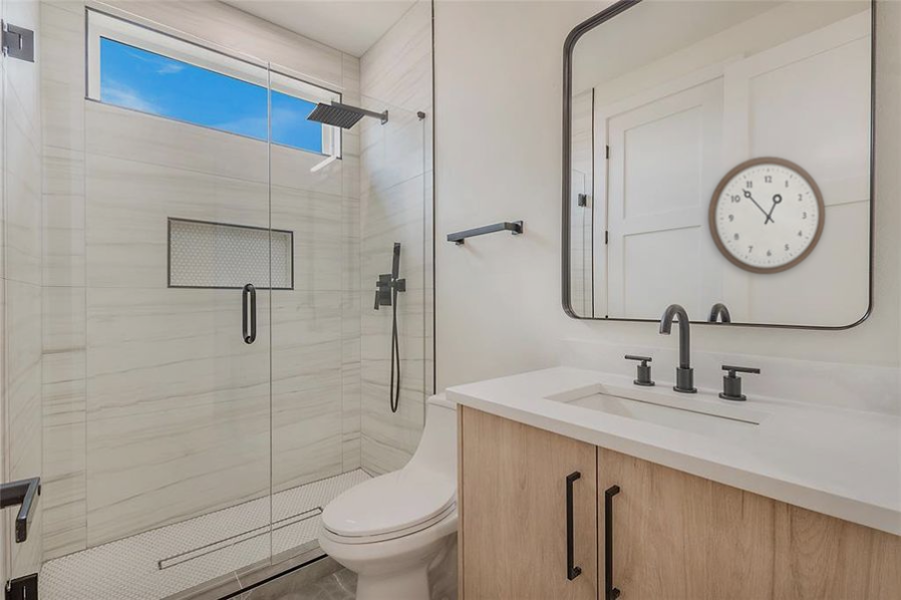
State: 12:53
